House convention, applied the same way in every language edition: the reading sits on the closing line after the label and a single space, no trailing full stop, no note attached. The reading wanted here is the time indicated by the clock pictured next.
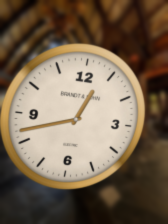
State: 12:42
